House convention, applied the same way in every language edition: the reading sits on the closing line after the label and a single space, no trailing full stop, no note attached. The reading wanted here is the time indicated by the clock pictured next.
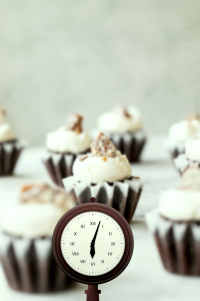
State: 6:03
